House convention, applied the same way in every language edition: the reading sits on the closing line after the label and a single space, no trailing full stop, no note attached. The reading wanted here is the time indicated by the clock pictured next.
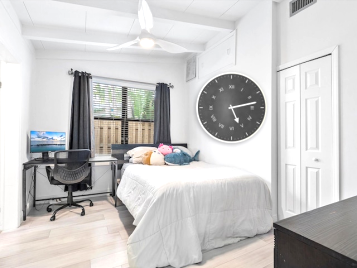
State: 5:13
